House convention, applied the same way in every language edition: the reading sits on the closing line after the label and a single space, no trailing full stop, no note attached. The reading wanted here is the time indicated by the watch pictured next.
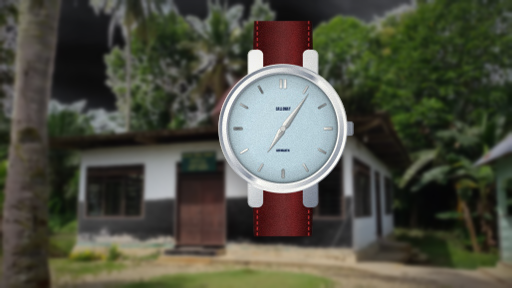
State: 7:06
